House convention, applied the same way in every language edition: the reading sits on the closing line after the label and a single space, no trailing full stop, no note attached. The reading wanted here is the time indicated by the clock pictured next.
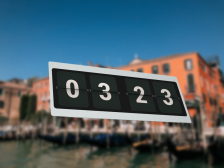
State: 3:23
